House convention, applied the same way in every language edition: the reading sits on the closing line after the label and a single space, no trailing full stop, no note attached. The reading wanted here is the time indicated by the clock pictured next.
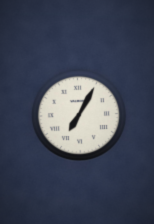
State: 7:05
